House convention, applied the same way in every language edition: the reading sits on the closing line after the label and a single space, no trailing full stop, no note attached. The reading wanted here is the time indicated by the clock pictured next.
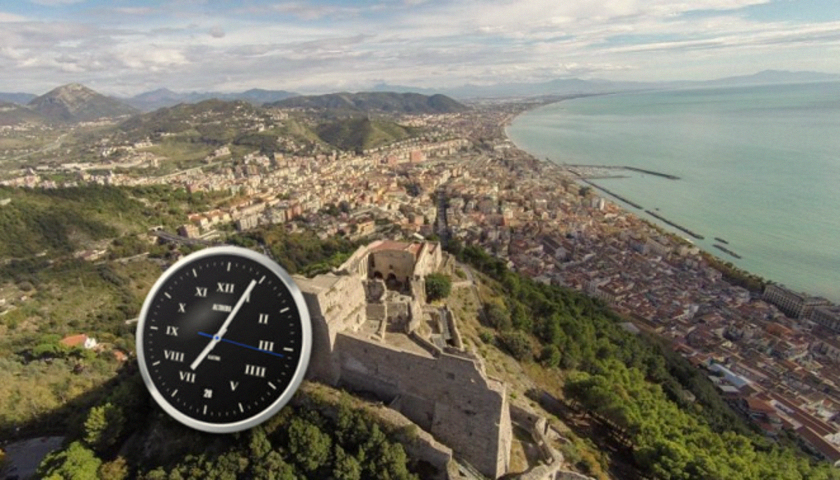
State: 7:04:16
